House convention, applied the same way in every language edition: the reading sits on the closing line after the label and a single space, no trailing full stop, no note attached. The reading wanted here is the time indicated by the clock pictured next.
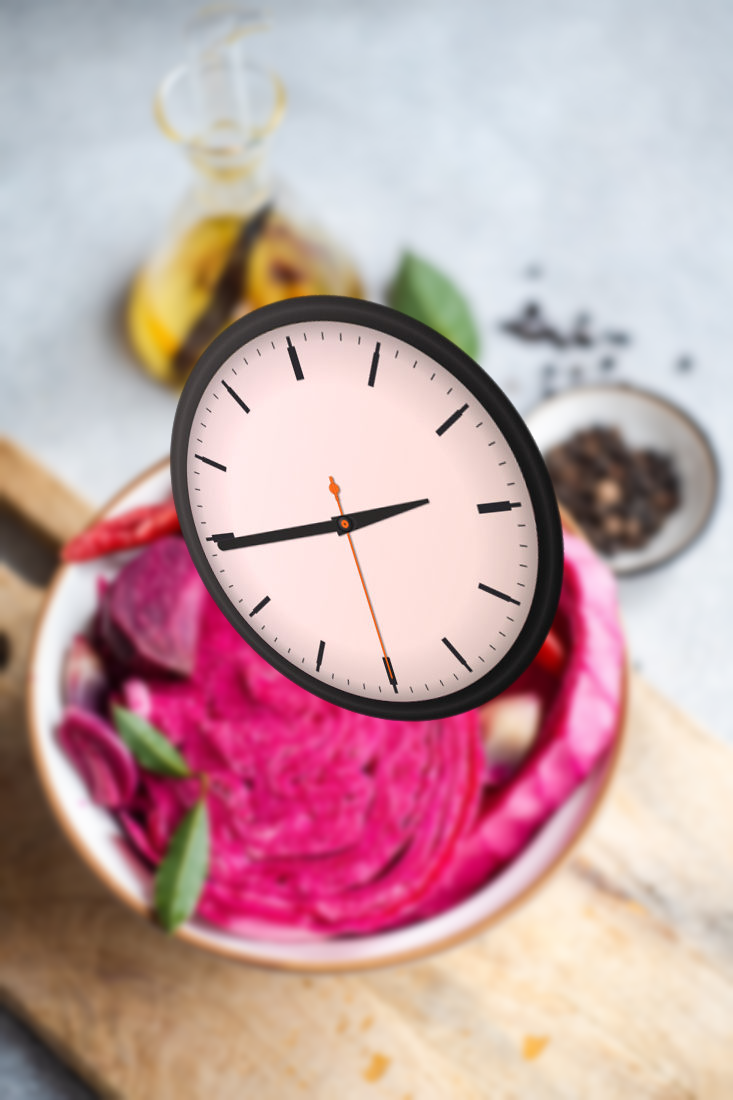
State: 2:44:30
